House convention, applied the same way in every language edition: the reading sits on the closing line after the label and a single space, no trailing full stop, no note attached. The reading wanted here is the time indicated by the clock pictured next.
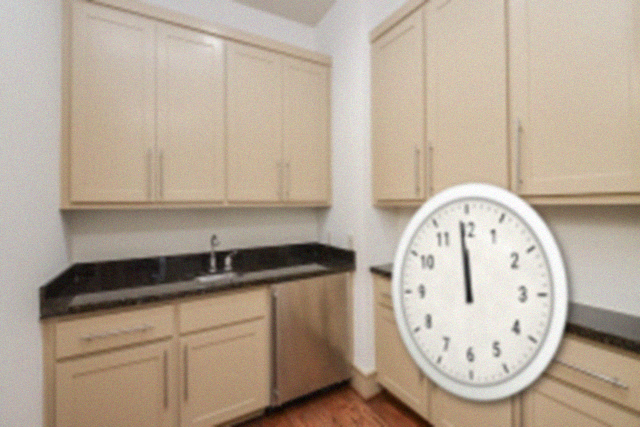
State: 11:59
